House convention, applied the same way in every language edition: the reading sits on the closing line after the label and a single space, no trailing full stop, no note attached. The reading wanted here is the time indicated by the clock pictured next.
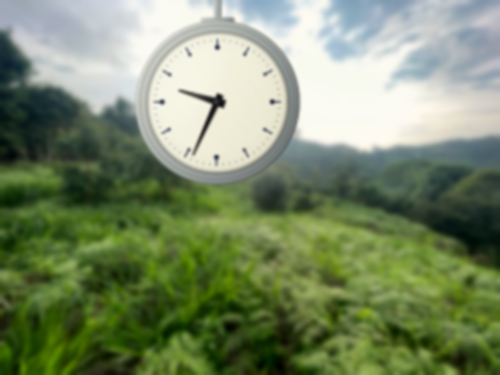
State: 9:34
